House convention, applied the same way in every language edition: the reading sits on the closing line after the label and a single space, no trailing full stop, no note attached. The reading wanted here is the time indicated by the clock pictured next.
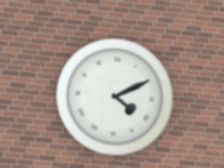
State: 4:10
